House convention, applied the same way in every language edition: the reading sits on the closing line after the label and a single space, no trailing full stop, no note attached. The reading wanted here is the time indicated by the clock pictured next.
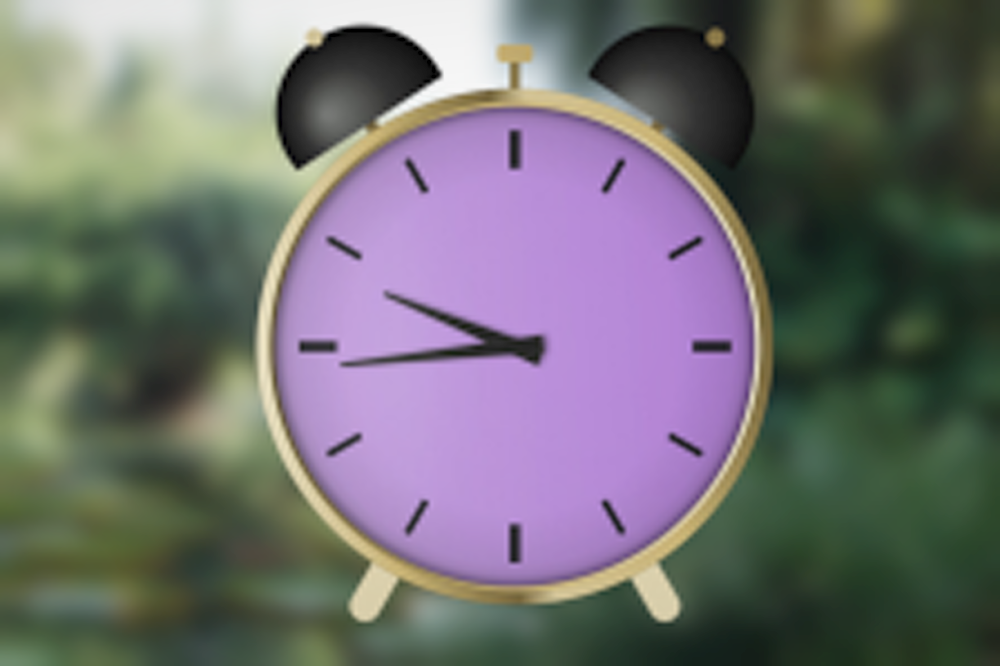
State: 9:44
